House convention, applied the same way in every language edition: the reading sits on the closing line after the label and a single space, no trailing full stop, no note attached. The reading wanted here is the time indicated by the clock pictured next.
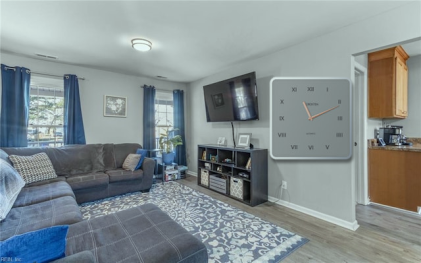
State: 11:11
